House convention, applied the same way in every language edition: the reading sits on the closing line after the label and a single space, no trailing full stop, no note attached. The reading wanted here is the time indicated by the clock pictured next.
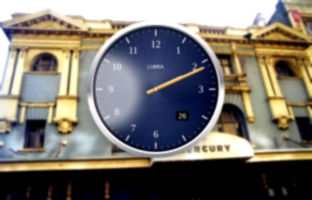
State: 2:11
